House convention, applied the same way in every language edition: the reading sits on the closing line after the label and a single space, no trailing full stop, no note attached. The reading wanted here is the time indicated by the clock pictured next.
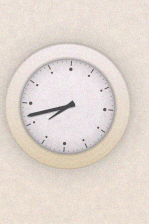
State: 7:42
